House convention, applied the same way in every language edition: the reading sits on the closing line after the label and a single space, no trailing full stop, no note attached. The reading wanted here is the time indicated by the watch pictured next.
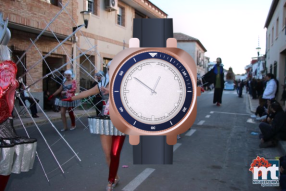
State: 12:51
